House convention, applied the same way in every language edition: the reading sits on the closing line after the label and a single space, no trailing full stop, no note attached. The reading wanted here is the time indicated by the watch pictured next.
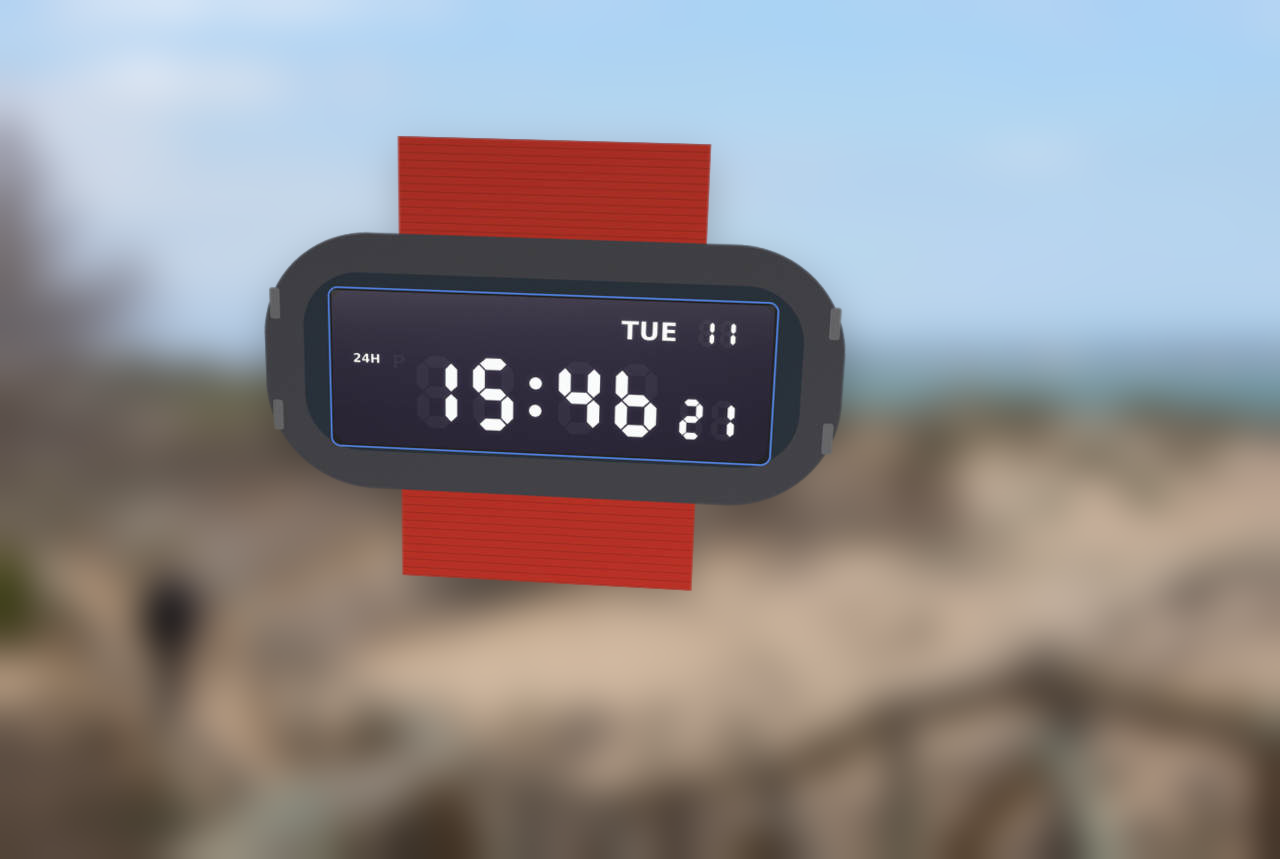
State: 15:46:21
